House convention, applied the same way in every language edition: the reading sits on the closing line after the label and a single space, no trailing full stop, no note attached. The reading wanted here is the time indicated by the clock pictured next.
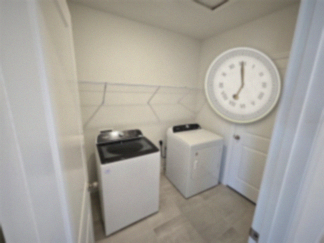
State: 7:00
